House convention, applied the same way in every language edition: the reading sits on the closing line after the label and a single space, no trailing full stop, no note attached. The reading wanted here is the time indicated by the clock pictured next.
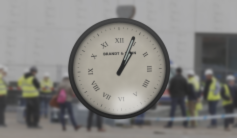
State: 1:04
